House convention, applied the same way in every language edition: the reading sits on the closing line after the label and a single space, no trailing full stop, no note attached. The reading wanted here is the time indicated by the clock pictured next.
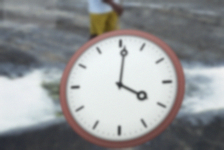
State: 4:01
